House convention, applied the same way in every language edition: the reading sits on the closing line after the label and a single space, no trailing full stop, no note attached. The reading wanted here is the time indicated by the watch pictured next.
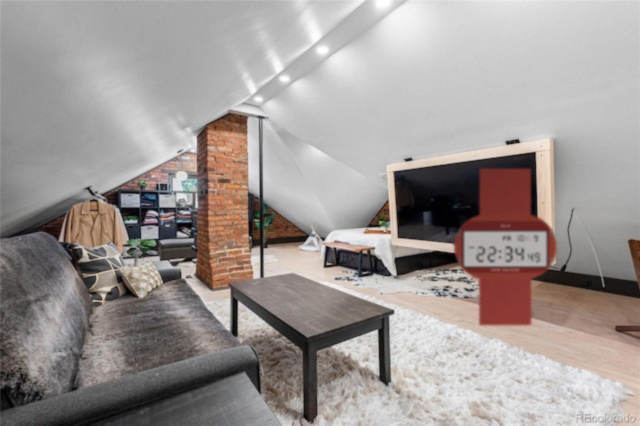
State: 22:34
